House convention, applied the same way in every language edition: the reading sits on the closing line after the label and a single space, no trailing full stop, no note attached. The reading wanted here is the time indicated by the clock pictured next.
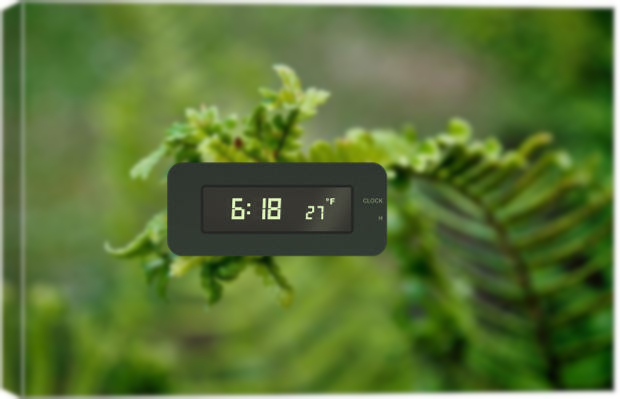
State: 6:18
